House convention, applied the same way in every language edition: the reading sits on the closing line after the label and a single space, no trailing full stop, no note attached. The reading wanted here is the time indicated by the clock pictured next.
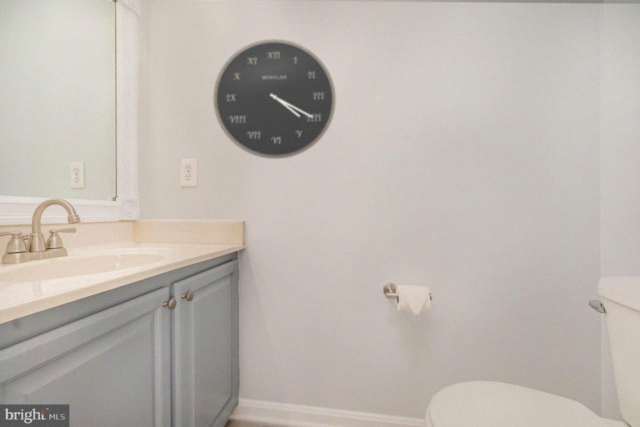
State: 4:20
